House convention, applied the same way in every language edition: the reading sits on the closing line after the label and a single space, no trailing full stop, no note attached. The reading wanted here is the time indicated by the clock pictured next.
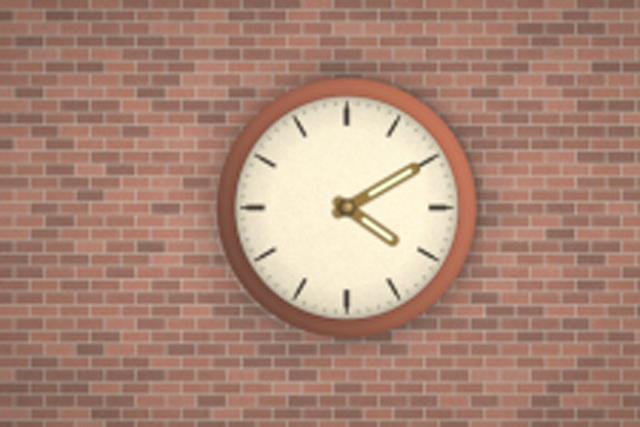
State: 4:10
